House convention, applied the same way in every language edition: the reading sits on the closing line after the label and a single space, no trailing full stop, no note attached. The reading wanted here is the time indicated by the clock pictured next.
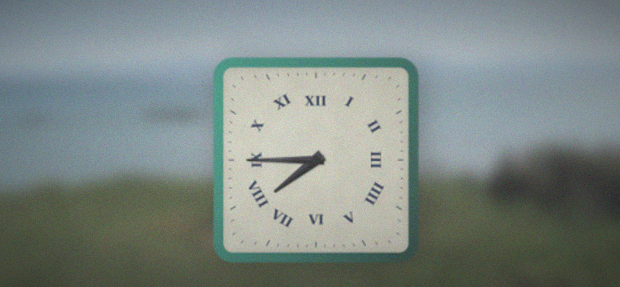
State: 7:45
